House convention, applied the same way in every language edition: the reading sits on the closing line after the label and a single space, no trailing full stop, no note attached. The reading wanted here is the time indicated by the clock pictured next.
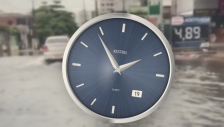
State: 1:54
